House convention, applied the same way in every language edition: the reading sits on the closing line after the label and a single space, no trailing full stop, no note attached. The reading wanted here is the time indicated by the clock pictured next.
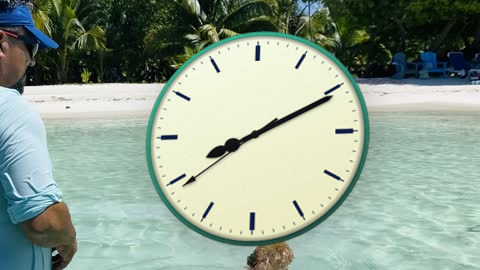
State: 8:10:39
